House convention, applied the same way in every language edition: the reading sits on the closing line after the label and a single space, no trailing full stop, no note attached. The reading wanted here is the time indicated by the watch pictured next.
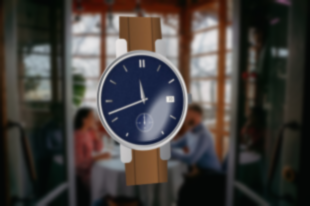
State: 11:42
